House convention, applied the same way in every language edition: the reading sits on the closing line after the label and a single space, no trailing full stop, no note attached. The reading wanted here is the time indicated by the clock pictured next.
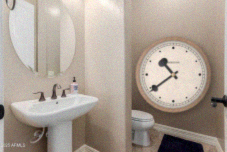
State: 10:39
